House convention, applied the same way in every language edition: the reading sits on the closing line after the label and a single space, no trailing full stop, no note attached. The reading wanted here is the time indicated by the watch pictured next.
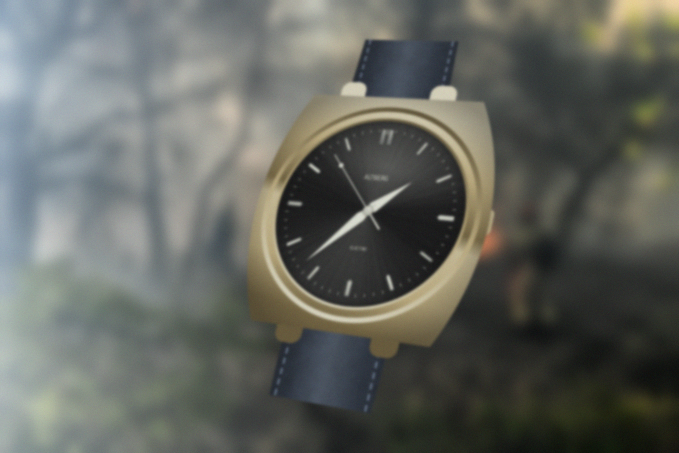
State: 1:36:53
